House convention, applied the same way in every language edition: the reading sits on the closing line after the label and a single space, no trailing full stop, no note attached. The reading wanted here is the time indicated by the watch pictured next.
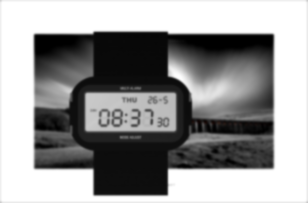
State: 8:37
